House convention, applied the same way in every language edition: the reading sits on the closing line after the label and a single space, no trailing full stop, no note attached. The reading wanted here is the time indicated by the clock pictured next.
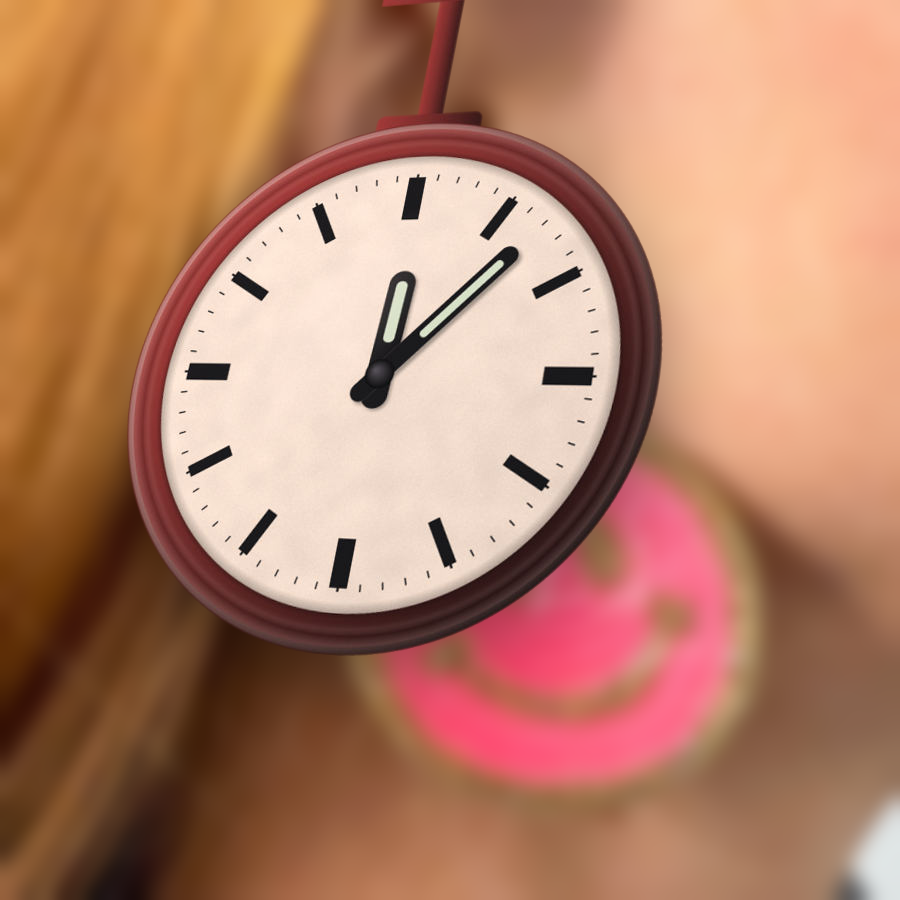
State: 12:07
